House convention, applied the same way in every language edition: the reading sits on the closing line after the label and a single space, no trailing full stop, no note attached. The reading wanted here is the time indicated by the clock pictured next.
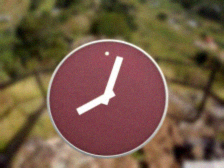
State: 8:03
